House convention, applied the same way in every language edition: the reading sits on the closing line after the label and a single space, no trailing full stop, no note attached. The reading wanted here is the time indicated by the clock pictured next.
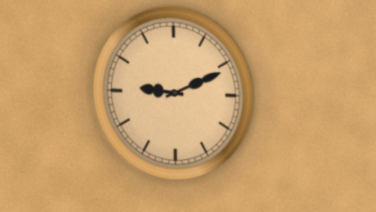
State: 9:11
